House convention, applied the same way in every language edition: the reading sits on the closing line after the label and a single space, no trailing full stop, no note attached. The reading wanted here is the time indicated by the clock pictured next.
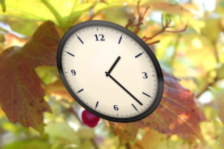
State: 1:23
